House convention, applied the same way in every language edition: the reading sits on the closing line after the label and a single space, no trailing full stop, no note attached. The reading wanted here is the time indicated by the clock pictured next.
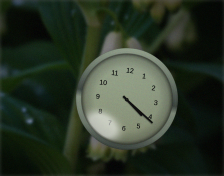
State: 4:21
